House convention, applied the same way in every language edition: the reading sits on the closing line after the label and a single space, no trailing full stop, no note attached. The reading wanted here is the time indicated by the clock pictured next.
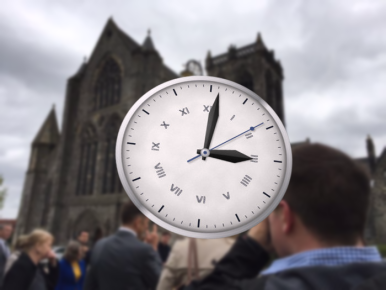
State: 3:01:09
